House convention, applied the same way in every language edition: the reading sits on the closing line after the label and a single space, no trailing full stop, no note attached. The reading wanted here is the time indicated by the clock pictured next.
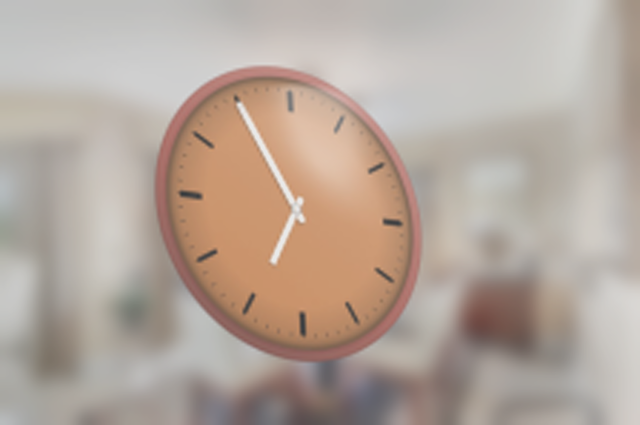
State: 6:55
